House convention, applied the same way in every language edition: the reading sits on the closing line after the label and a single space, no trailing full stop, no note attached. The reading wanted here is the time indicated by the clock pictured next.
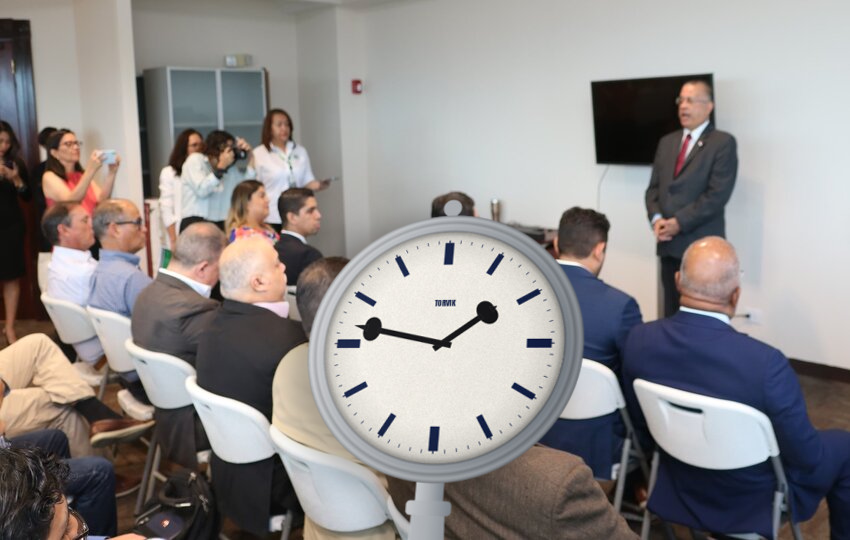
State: 1:47
